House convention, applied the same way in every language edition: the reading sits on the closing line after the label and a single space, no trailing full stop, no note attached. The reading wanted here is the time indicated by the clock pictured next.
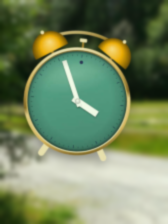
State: 3:56
